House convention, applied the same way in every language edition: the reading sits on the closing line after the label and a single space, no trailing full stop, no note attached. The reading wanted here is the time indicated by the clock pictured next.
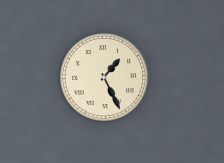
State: 1:26
